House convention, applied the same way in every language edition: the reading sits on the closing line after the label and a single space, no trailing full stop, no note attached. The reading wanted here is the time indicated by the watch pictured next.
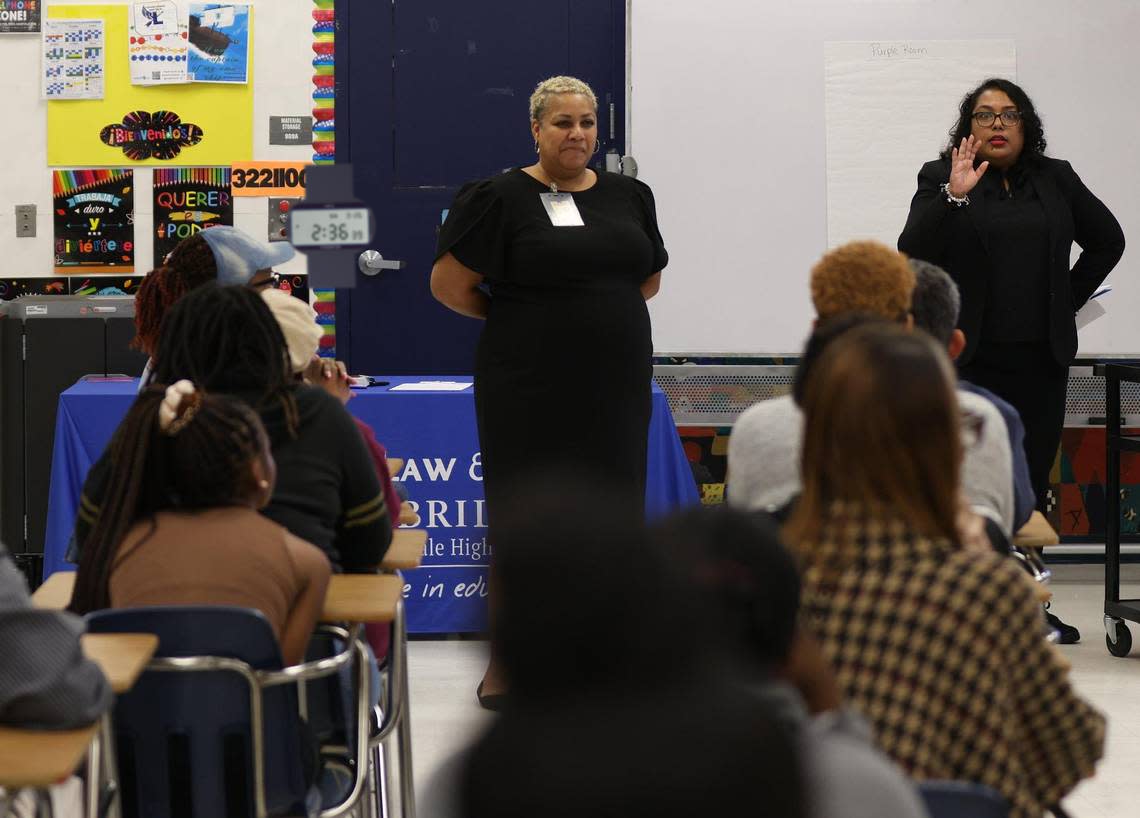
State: 2:36
